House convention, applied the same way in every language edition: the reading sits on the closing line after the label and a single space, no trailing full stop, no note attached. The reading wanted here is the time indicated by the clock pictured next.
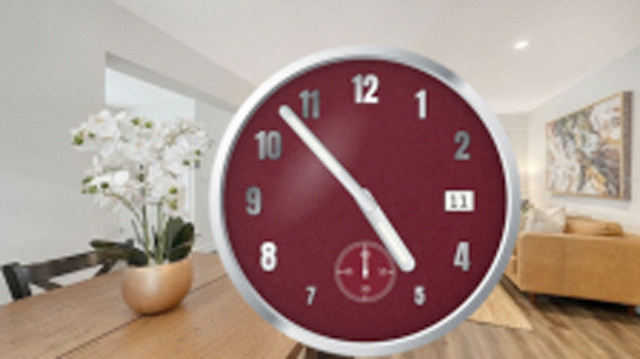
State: 4:53
